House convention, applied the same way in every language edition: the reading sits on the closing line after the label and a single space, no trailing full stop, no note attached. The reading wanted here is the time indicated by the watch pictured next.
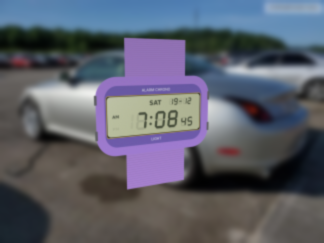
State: 7:08
